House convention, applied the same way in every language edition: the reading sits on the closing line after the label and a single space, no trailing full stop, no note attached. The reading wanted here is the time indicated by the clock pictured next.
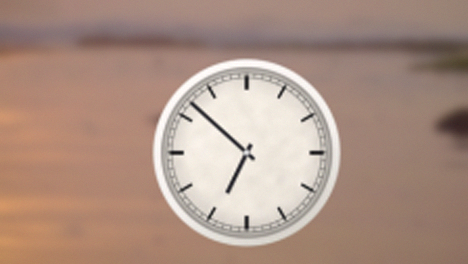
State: 6:52
